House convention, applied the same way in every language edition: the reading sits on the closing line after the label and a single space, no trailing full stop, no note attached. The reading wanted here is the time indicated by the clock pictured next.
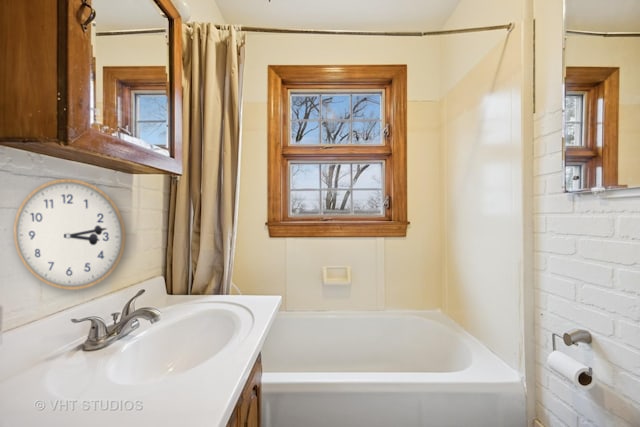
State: 3:13
